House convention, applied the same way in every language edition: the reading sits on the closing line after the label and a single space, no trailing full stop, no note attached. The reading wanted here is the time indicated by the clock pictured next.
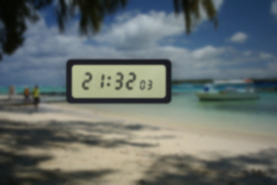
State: 21:32
